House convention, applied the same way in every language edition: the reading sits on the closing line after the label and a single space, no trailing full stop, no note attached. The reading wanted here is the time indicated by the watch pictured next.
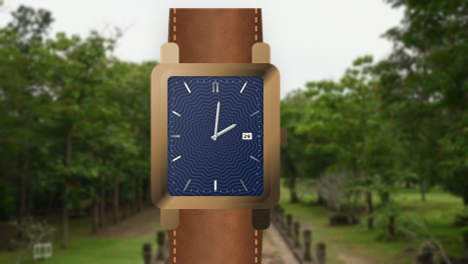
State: 2:01
